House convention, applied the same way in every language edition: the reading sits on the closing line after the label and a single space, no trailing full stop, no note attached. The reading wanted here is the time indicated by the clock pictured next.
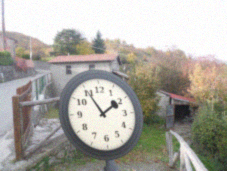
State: 1:55
